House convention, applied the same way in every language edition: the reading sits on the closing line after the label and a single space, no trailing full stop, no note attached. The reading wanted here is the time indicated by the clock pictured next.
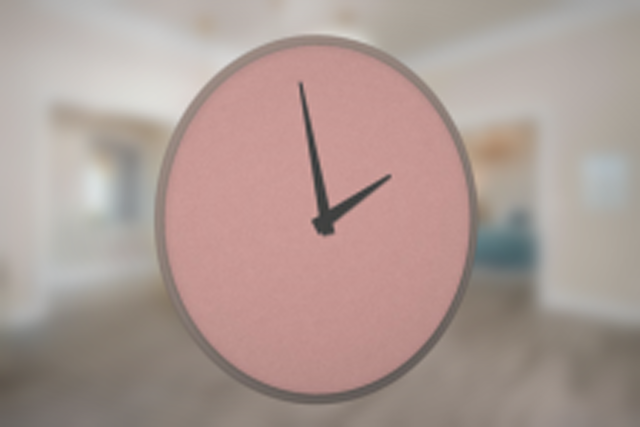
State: 1:58
